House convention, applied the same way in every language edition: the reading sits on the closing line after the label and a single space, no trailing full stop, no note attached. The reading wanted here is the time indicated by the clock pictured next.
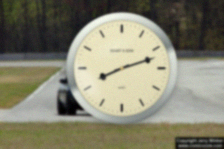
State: 8:12
